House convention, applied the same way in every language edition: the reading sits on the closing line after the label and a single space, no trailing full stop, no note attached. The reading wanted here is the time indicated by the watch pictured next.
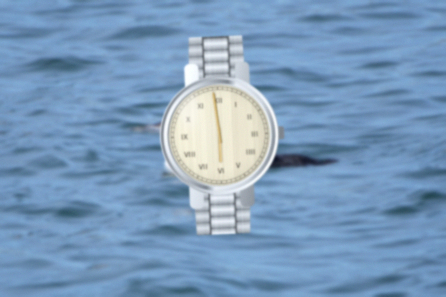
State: 5:59
